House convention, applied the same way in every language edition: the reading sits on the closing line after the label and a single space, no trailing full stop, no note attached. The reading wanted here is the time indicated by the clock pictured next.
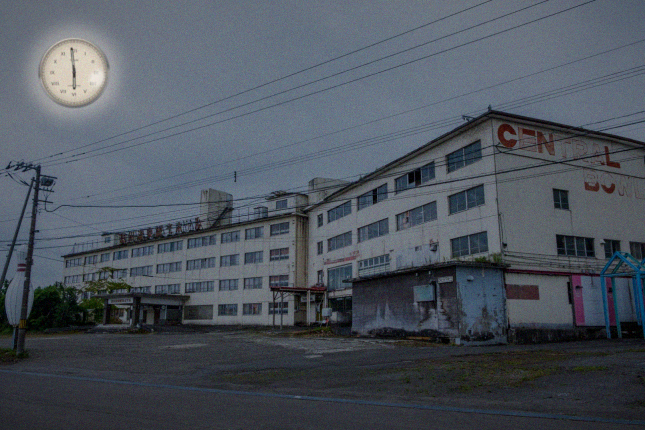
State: 5:59
